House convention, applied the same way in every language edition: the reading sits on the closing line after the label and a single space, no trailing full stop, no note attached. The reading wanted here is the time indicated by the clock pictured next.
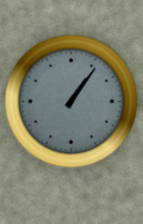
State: 1:06
